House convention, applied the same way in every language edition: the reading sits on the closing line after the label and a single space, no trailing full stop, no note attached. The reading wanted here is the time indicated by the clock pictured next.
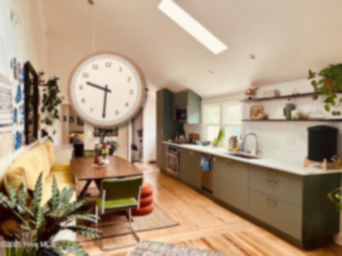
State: 9:30
